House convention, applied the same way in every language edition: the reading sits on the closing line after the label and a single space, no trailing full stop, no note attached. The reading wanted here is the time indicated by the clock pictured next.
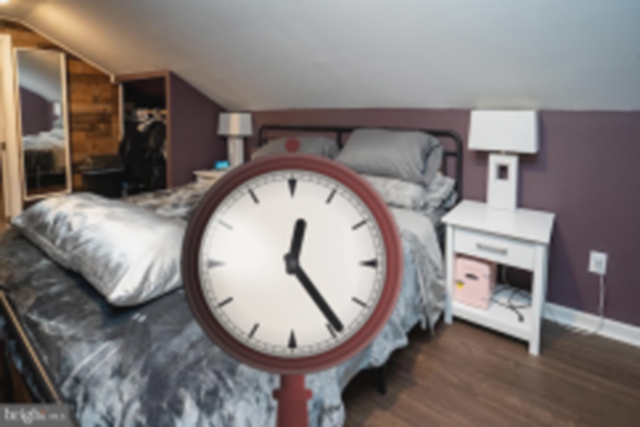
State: 12:24
